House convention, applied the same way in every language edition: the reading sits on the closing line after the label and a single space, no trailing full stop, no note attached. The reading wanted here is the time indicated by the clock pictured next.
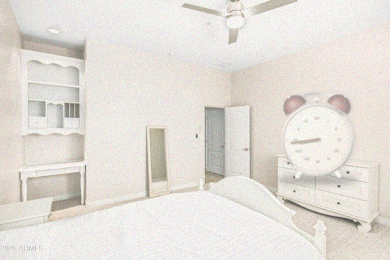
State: 8:44
